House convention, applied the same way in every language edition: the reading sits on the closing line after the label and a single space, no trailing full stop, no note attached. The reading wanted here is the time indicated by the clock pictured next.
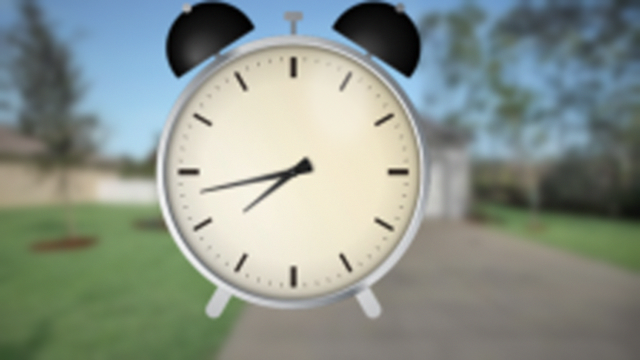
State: 7:43
